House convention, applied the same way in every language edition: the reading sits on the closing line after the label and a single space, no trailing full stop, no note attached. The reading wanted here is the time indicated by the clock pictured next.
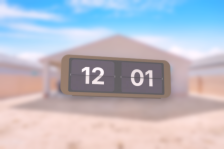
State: 12:01
